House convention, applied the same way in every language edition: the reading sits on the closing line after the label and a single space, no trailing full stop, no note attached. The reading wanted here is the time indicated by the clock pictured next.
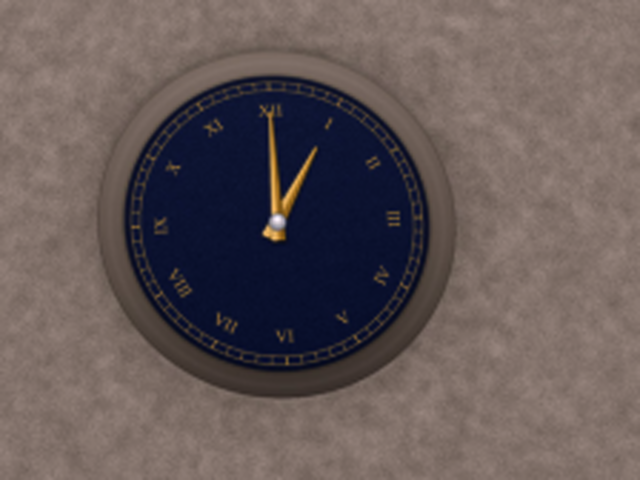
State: 1:00
